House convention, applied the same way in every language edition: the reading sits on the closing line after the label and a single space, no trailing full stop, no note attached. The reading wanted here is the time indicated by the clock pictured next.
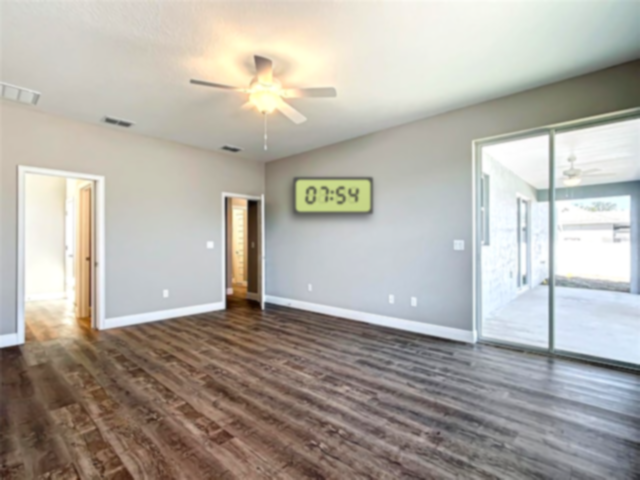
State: 7:54
